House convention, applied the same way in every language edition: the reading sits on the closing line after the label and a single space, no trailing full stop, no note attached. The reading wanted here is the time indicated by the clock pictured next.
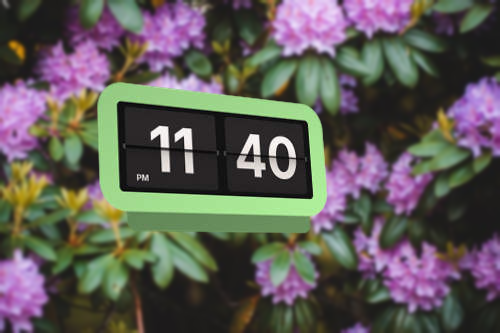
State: 11:40
